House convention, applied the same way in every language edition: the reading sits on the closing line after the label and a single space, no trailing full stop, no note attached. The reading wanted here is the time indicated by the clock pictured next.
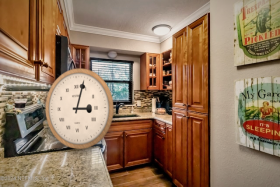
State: 3:03
